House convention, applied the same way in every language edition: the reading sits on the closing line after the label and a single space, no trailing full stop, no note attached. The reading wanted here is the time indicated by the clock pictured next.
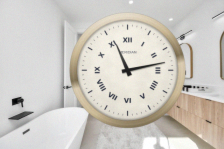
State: 11:13
